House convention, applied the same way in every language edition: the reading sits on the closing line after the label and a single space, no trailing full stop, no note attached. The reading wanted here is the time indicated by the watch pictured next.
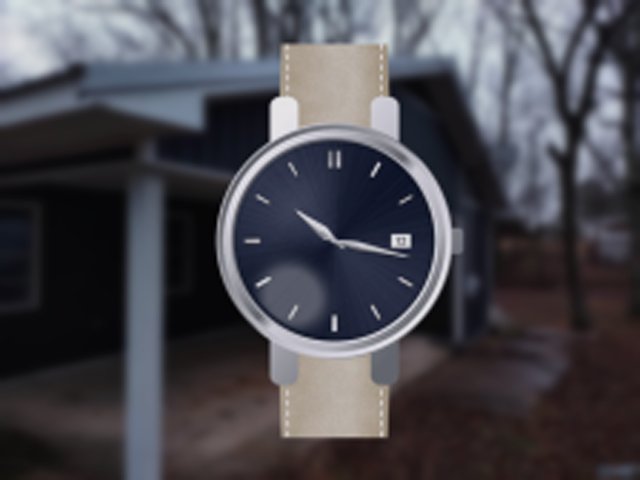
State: 10:17
